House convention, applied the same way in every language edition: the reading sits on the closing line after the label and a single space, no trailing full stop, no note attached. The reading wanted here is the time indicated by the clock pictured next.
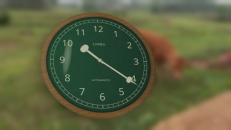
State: 10:21
